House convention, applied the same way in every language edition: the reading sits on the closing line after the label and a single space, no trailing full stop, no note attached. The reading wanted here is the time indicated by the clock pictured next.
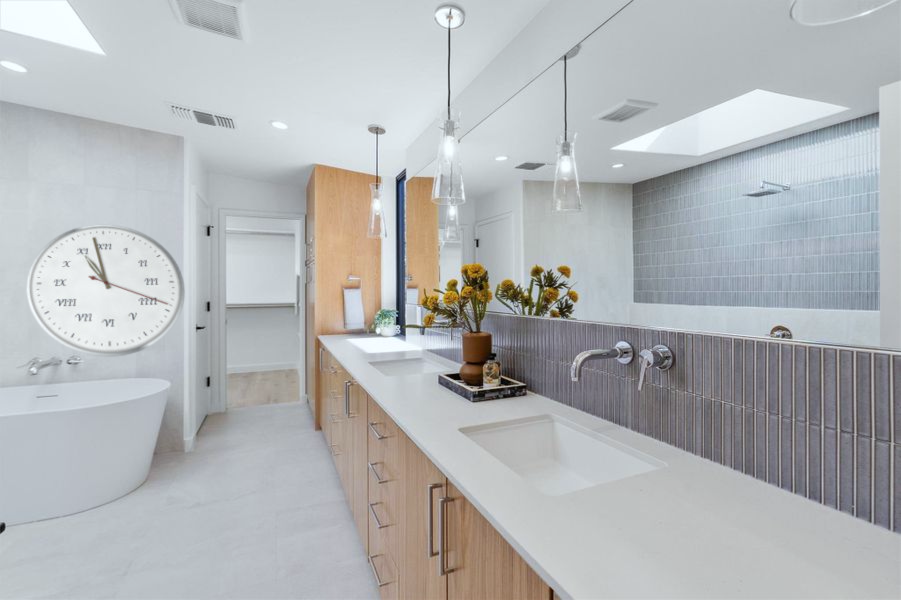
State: 10:58:19
